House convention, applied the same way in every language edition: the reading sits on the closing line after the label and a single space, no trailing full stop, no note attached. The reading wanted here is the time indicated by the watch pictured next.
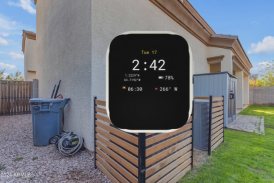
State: 2:42
